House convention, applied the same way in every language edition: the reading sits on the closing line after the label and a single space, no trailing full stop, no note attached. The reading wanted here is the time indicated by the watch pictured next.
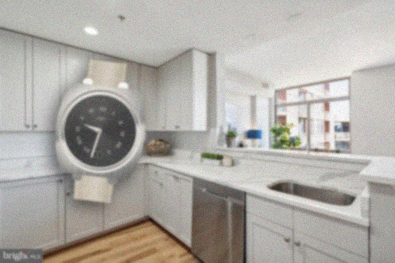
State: 9:32
